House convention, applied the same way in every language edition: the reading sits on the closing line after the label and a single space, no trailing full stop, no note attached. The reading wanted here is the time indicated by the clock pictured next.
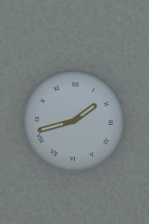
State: 1:42
